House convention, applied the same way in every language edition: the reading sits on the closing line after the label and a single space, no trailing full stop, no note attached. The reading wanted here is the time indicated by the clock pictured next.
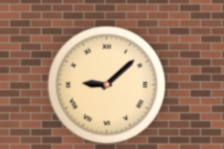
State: 9:08
